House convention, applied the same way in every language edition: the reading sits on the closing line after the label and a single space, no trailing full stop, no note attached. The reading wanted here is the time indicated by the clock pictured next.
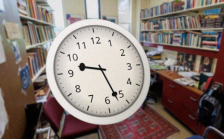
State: 9:27
